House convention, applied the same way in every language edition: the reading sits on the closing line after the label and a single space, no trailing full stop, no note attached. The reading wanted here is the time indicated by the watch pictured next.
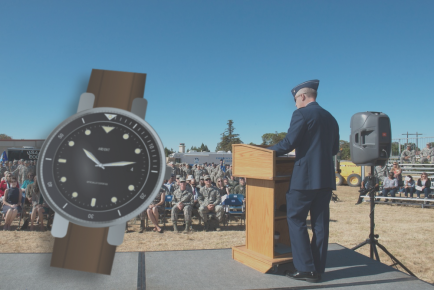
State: 10:13
